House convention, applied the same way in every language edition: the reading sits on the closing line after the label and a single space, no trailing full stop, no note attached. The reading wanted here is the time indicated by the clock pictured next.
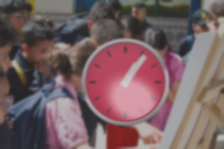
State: 1:06
